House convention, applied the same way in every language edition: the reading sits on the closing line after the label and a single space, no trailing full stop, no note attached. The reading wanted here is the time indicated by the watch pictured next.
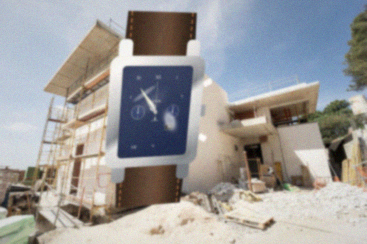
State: 10:54
